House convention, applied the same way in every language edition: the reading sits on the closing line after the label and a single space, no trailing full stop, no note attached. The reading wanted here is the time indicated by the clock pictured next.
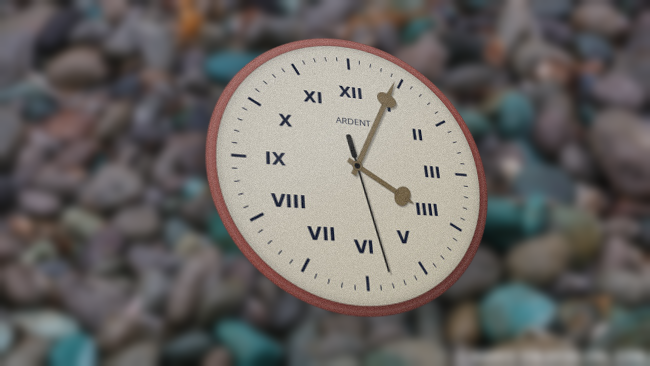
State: 4:04:28
